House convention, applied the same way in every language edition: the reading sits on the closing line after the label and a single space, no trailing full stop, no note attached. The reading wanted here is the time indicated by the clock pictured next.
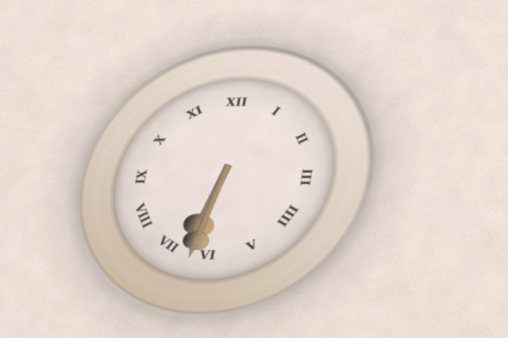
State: 6:32
